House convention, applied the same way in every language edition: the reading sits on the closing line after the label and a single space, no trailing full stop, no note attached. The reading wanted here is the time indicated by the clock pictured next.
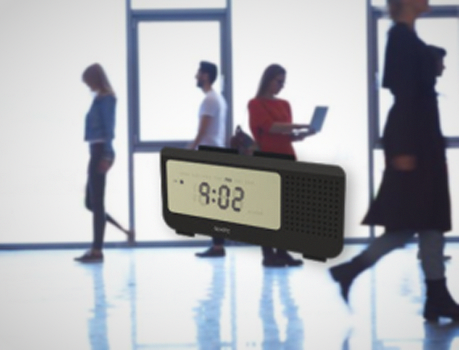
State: 9:02
